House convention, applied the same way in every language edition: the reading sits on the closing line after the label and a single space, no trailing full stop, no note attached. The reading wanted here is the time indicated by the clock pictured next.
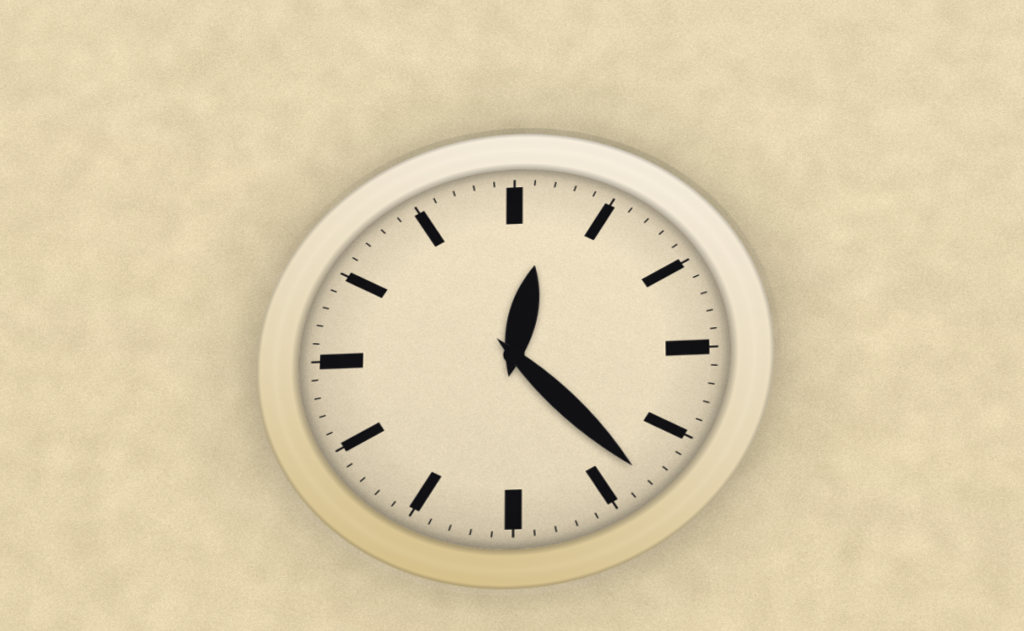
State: 12:23
